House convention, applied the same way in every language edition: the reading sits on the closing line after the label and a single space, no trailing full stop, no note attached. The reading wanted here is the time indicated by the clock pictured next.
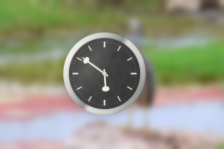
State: 5:51
